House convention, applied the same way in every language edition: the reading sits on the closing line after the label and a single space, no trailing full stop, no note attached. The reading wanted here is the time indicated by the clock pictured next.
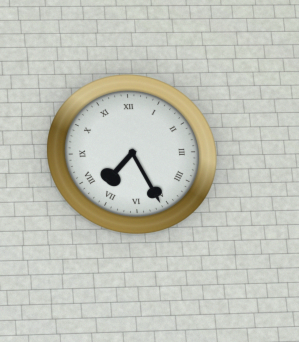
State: 7:26
